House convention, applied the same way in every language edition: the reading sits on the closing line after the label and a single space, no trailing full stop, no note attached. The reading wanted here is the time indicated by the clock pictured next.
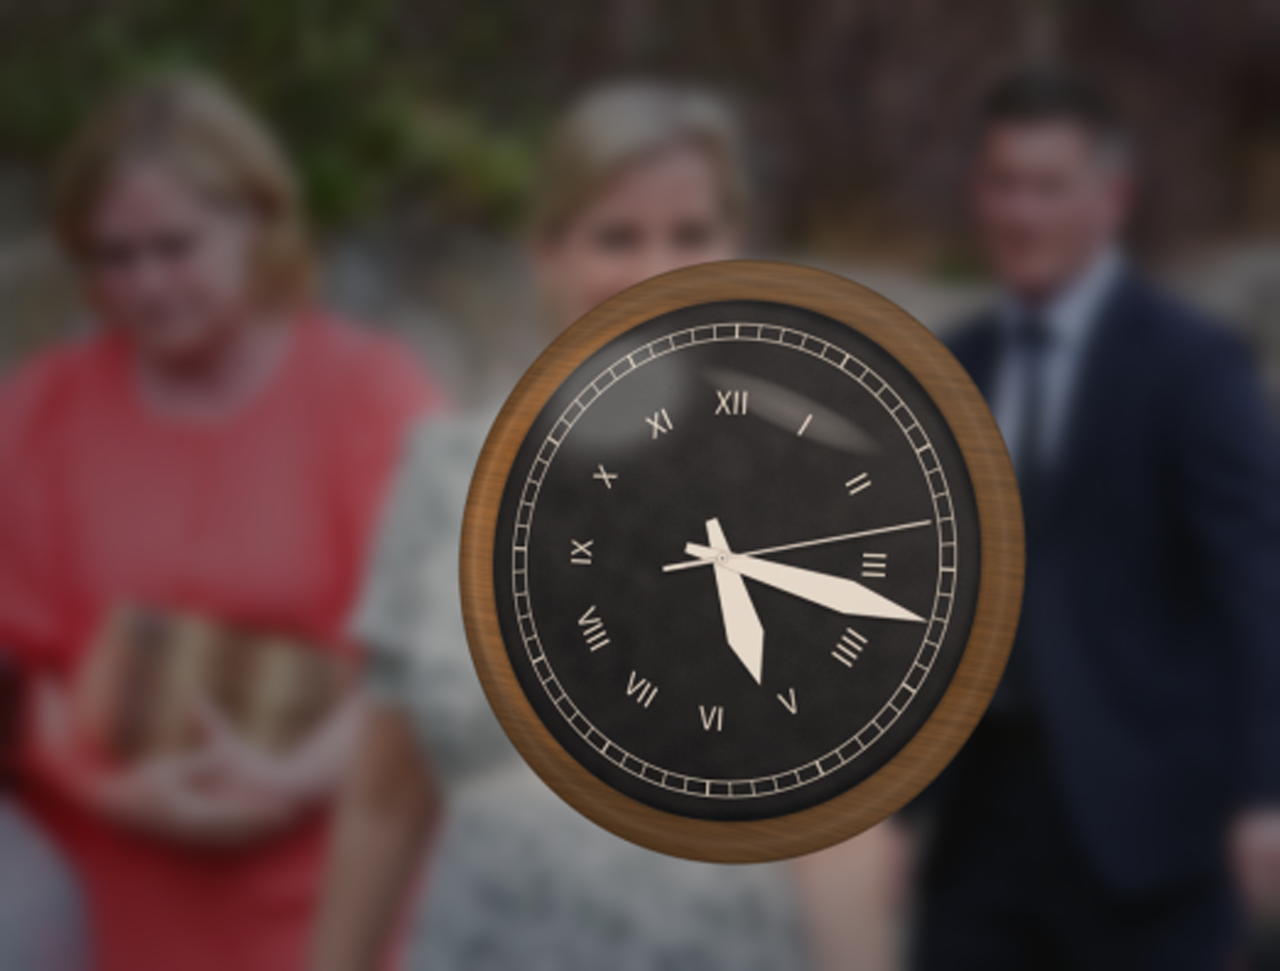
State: 5:17:13
